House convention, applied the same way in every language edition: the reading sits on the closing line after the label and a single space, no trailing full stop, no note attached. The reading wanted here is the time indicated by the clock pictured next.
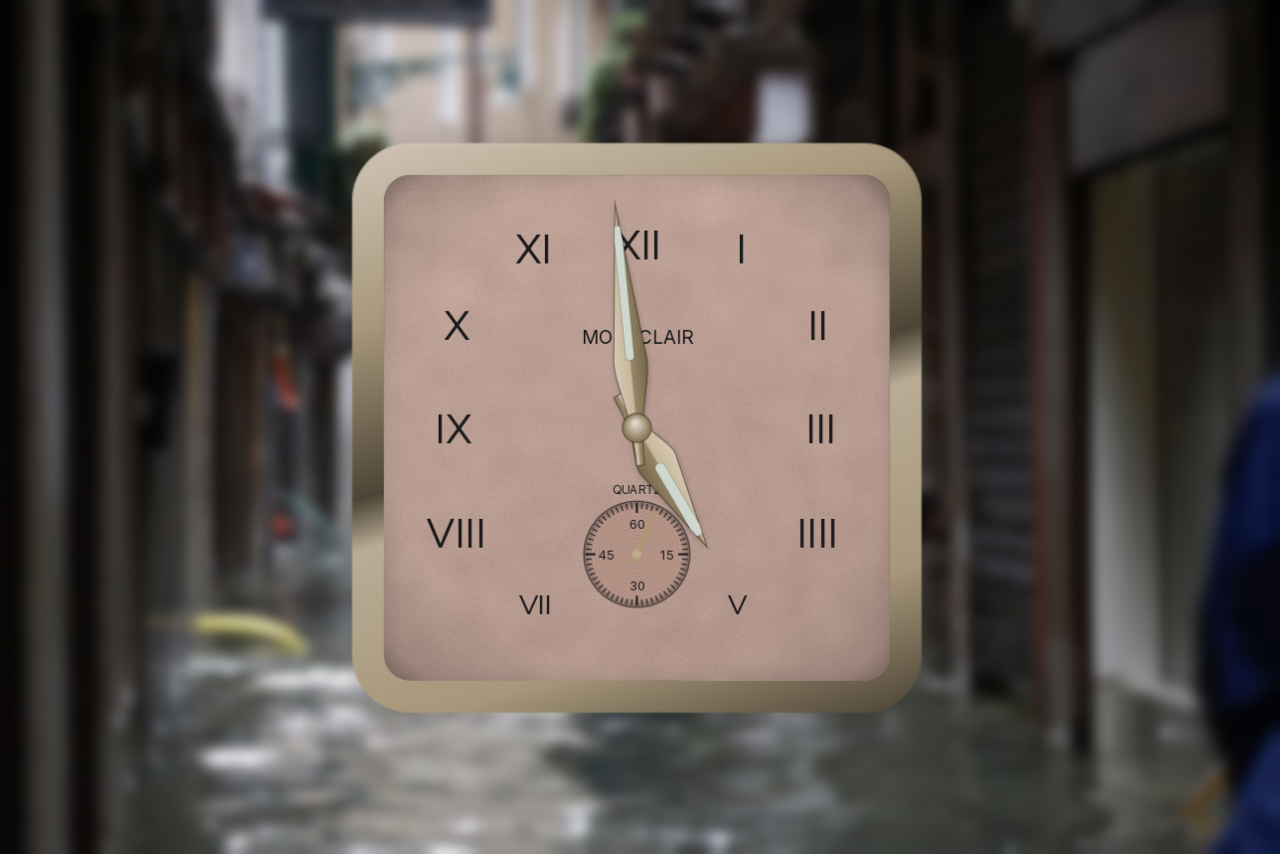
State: 4:59:04
